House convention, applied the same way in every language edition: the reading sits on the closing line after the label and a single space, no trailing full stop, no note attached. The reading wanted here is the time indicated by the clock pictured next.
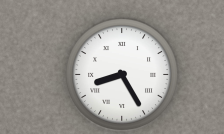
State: 8:25
